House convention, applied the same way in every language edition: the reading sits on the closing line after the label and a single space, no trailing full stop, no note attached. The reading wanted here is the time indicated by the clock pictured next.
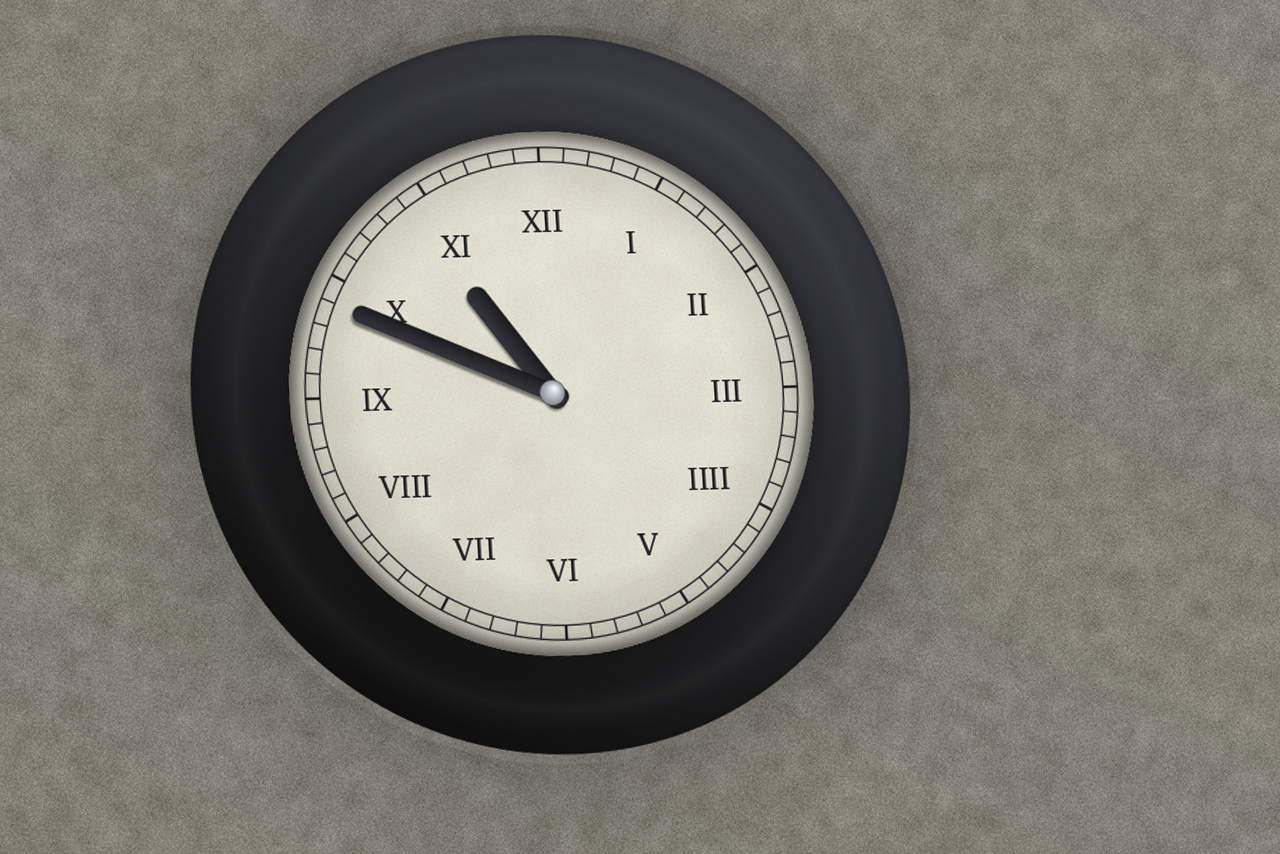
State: 10:49
